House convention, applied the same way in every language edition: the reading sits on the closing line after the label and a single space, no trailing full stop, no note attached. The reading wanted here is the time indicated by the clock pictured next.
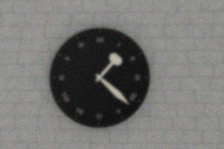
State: 1:22
